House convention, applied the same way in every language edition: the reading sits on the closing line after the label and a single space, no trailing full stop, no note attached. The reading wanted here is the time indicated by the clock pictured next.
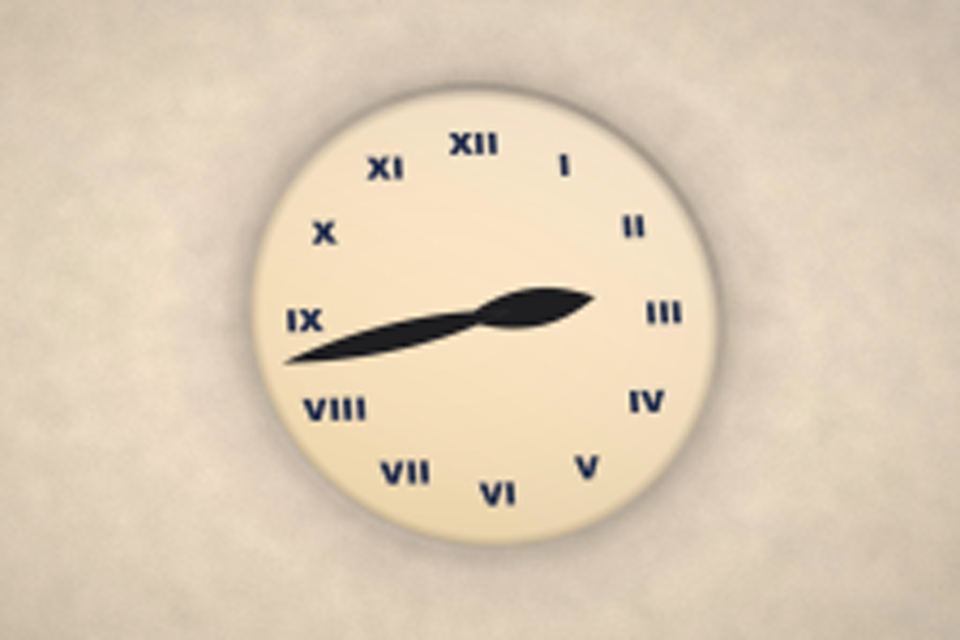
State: 2:43
